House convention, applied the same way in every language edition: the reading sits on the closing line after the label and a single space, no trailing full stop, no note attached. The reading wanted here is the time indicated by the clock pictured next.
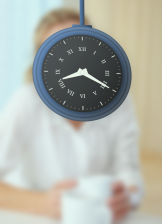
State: 8:20
